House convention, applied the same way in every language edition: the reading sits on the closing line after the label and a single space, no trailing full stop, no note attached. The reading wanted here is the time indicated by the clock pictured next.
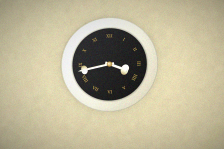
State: 3:43
